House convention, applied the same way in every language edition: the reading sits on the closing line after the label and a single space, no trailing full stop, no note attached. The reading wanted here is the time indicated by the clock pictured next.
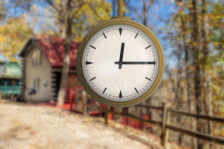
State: 12:15
